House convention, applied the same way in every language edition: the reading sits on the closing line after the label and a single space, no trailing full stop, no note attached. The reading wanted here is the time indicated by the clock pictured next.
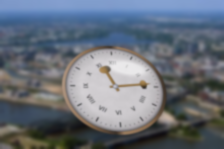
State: 11:14
